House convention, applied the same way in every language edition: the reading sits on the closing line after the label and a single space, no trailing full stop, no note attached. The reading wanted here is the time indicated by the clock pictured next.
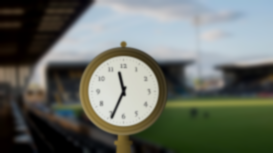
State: 11:34
